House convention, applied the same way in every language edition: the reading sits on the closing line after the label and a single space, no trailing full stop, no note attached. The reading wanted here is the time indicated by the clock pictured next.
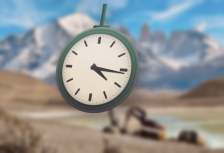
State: 4:16
